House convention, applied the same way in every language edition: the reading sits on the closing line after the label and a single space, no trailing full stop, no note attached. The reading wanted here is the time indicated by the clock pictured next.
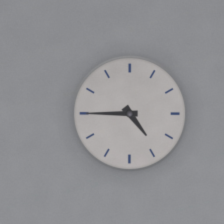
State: 4:45
